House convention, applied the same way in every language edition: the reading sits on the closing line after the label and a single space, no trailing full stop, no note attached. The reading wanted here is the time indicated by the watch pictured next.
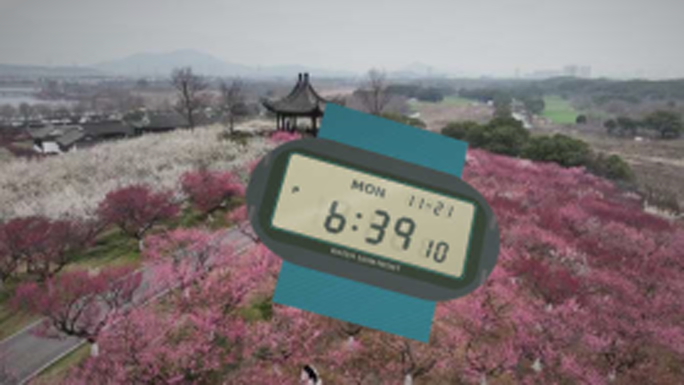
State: 6:39:10
